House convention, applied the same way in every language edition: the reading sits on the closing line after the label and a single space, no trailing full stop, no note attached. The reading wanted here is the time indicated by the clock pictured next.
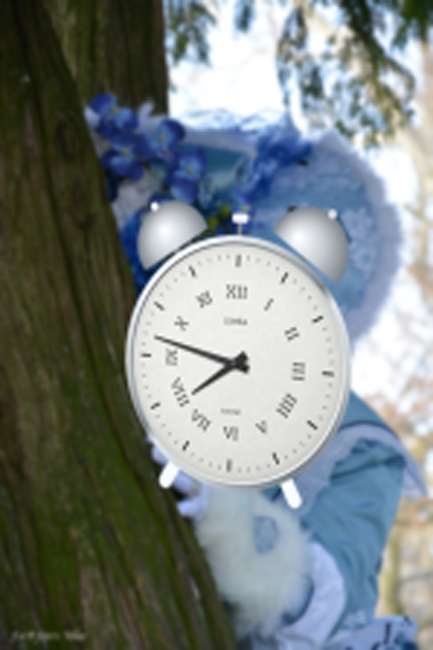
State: 7:47
